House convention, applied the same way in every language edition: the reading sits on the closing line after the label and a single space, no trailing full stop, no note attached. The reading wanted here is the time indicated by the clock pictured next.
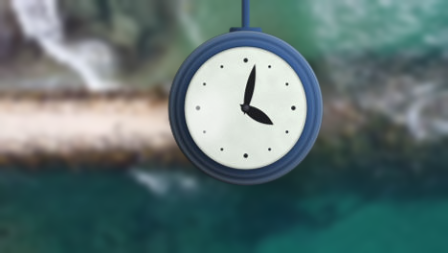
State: 4:02
